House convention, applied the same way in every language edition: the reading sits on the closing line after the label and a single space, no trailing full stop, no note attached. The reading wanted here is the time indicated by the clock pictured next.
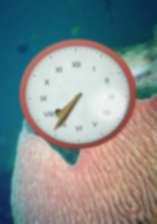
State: 7:36
